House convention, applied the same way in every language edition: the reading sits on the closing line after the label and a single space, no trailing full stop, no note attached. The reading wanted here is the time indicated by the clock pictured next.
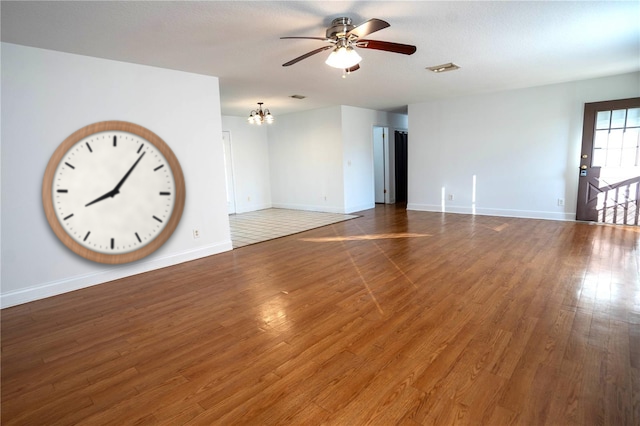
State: 8:06
